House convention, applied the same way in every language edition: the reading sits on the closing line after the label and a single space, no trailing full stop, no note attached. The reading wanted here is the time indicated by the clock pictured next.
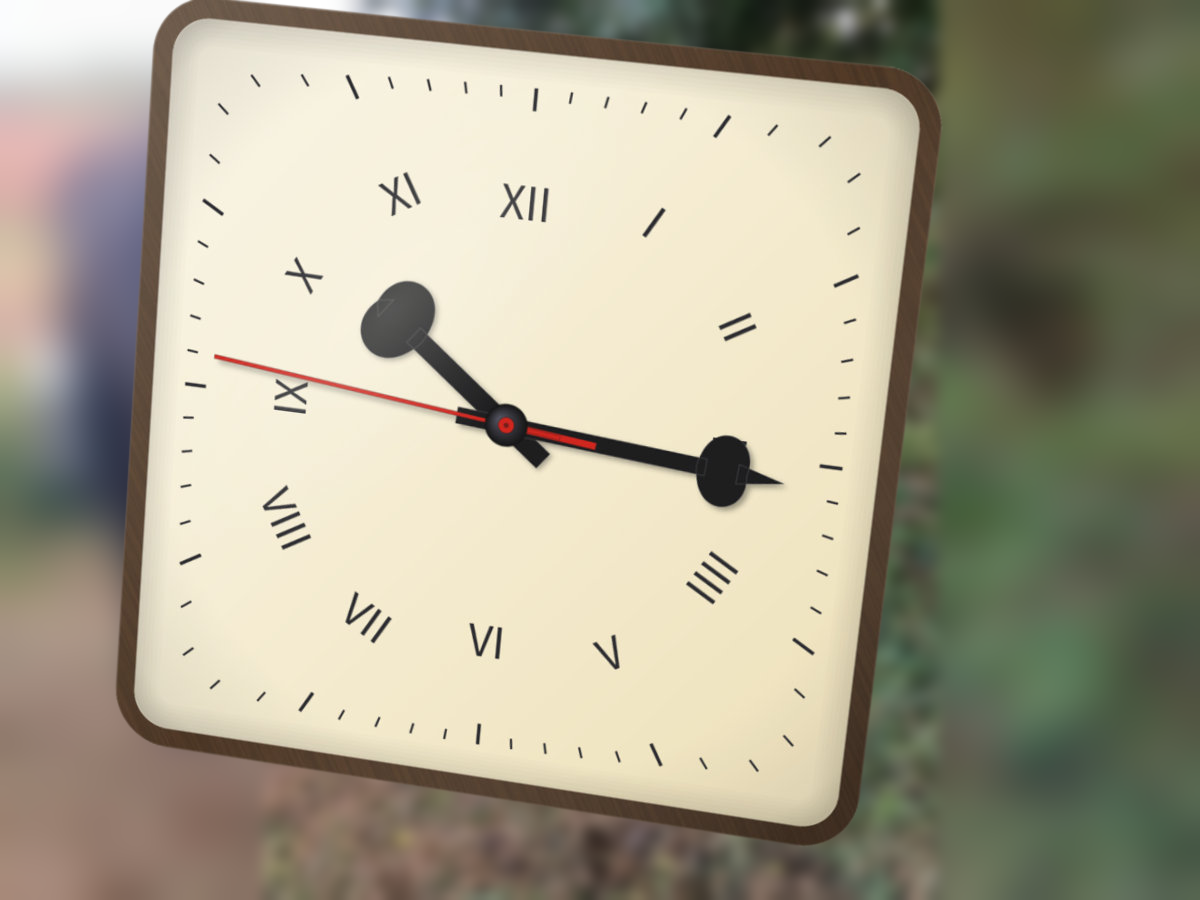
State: 10:15:46
